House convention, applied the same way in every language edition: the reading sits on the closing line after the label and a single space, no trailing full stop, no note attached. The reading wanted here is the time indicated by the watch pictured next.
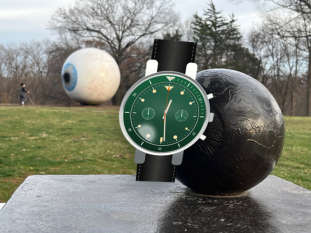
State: 12:29
